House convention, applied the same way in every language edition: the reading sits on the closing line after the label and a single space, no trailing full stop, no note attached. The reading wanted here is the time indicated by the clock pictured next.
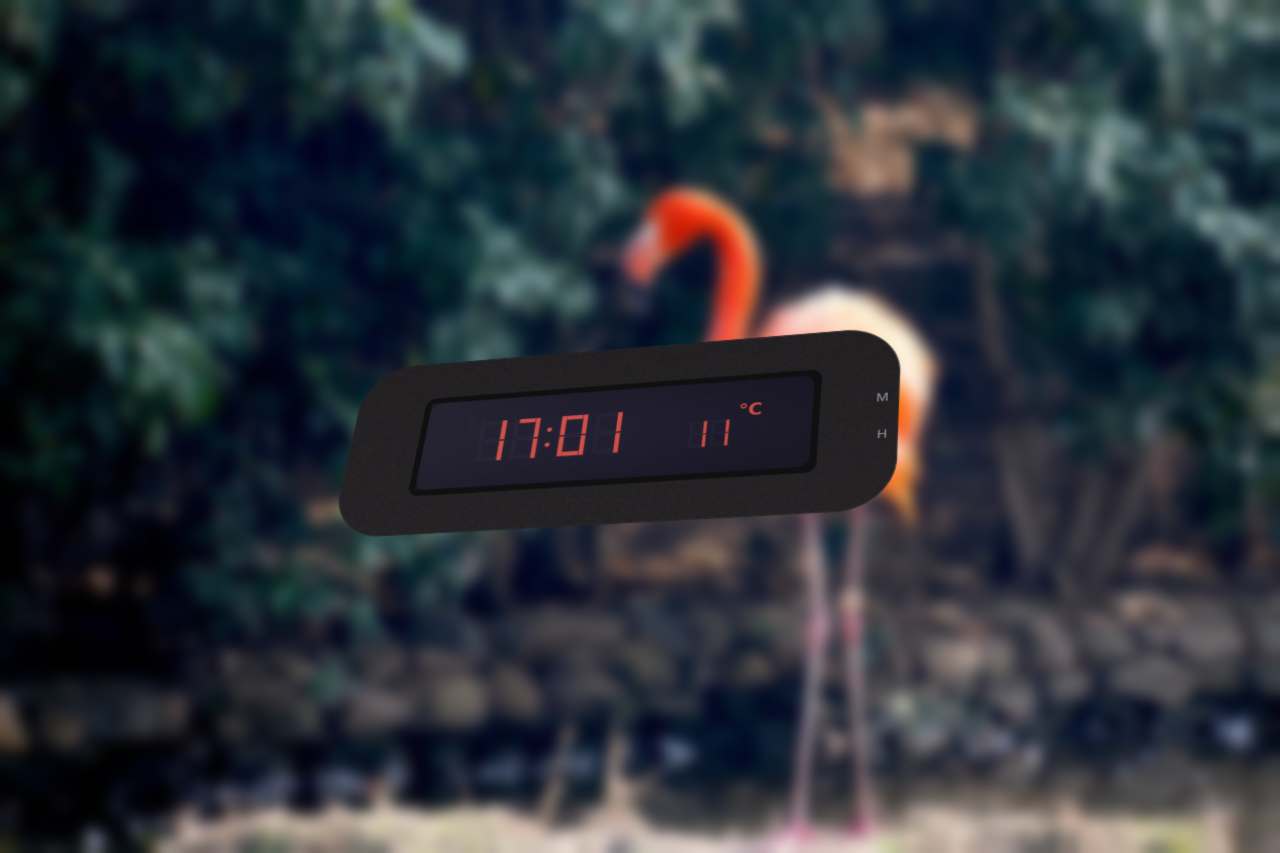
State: 17:01
